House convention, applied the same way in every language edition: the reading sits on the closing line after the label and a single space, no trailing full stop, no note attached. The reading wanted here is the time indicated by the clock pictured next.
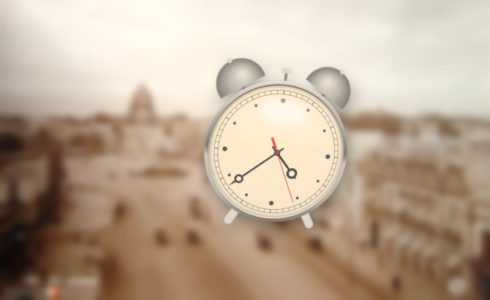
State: 4:38:26
